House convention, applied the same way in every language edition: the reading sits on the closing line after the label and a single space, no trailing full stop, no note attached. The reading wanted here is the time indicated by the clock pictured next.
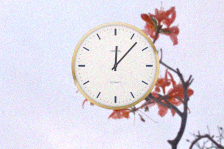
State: 12:07
